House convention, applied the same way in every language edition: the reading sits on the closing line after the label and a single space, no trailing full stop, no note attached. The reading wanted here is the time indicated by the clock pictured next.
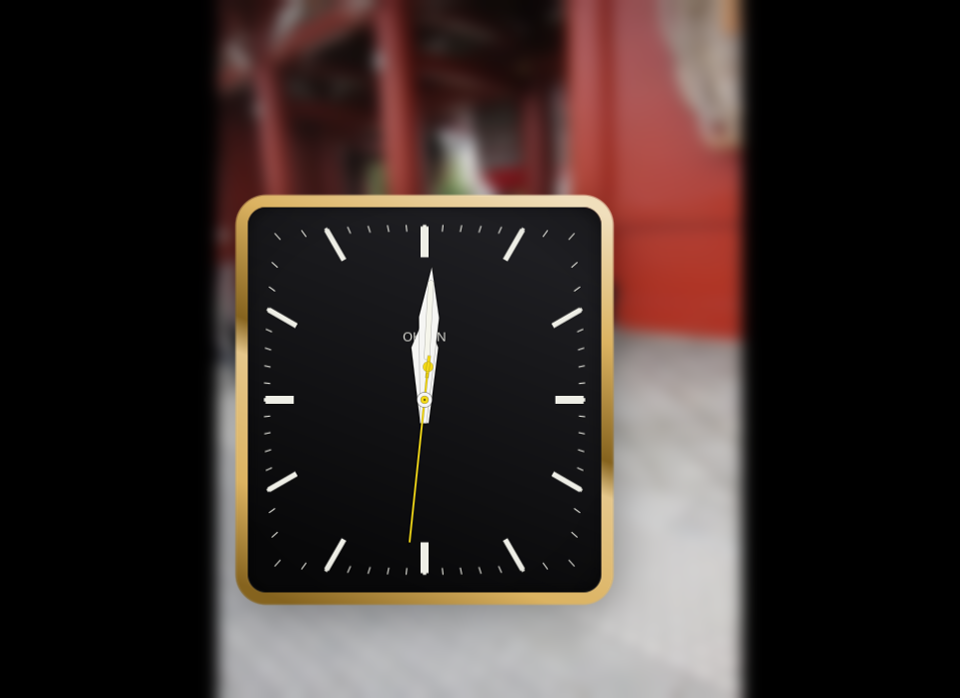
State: 12:00:31
